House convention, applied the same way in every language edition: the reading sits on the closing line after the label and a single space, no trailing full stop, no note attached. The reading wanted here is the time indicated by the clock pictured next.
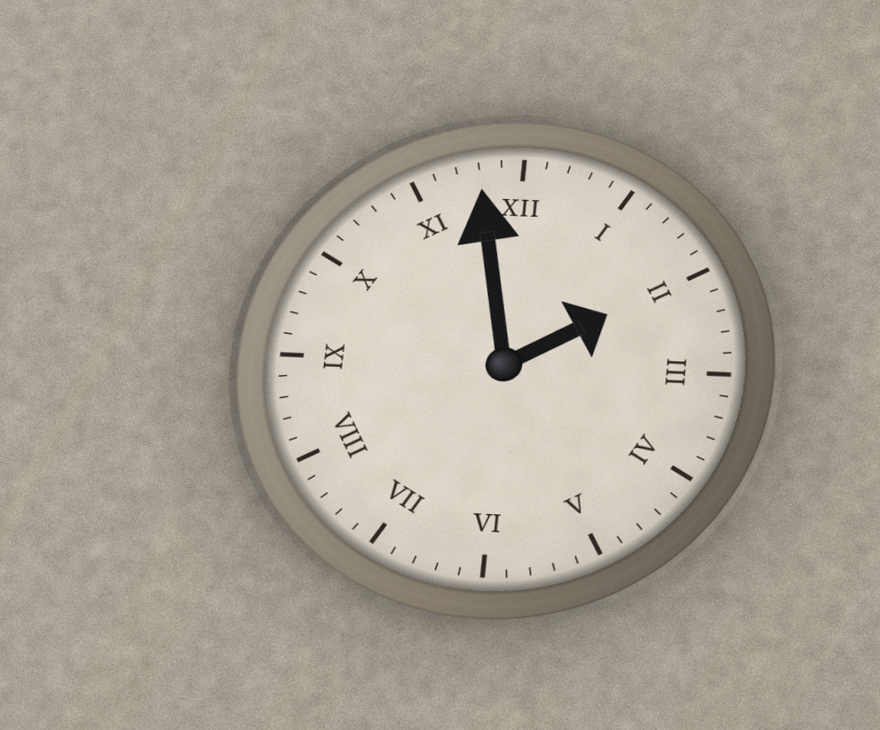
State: 1:58
